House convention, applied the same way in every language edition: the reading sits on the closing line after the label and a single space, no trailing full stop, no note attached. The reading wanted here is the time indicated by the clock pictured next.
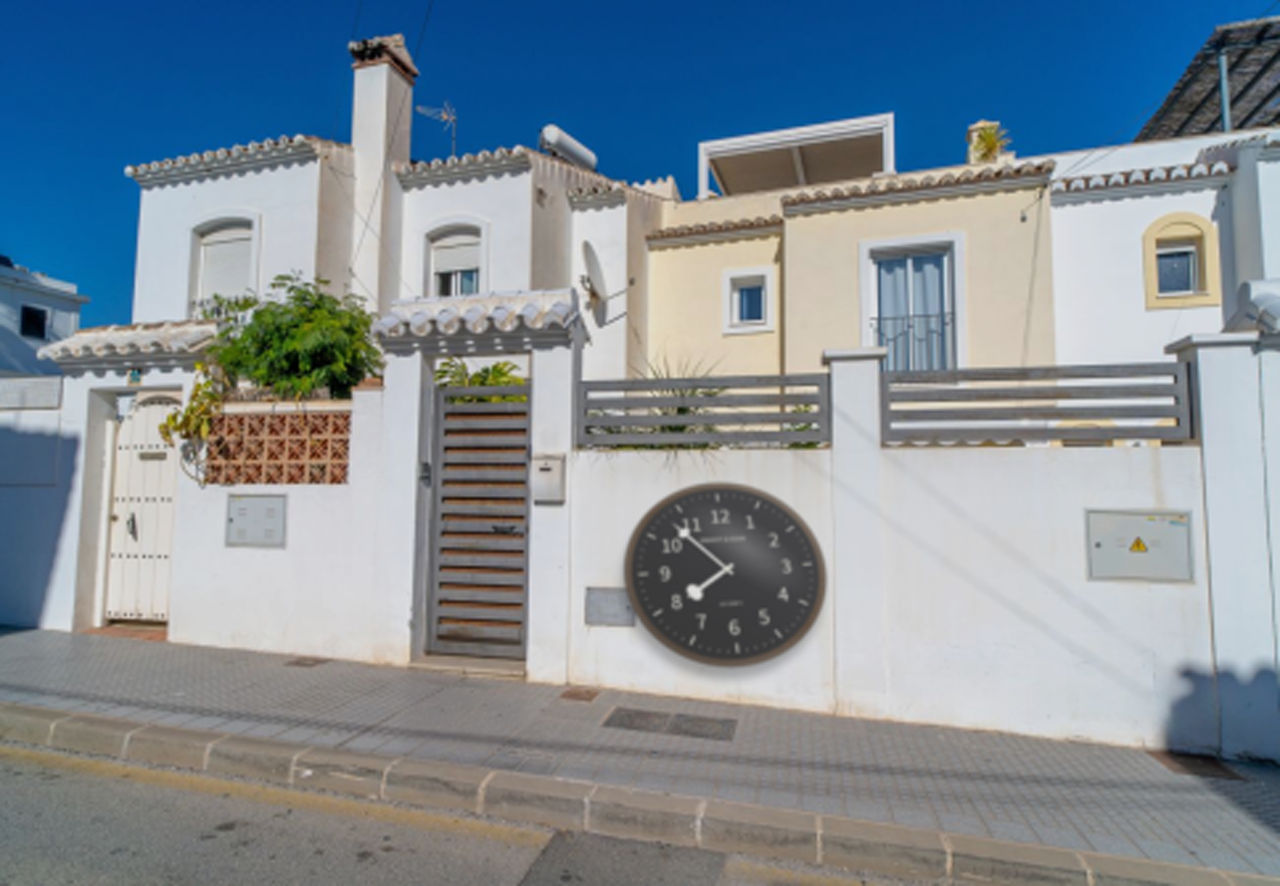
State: 7:53
